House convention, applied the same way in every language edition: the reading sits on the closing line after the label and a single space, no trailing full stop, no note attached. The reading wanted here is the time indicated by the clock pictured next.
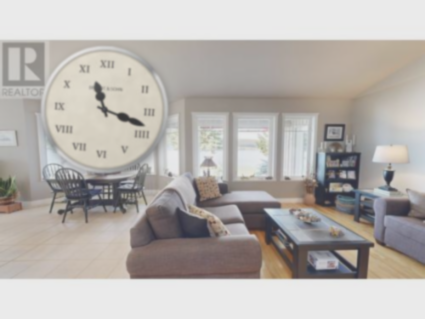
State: 11:18
